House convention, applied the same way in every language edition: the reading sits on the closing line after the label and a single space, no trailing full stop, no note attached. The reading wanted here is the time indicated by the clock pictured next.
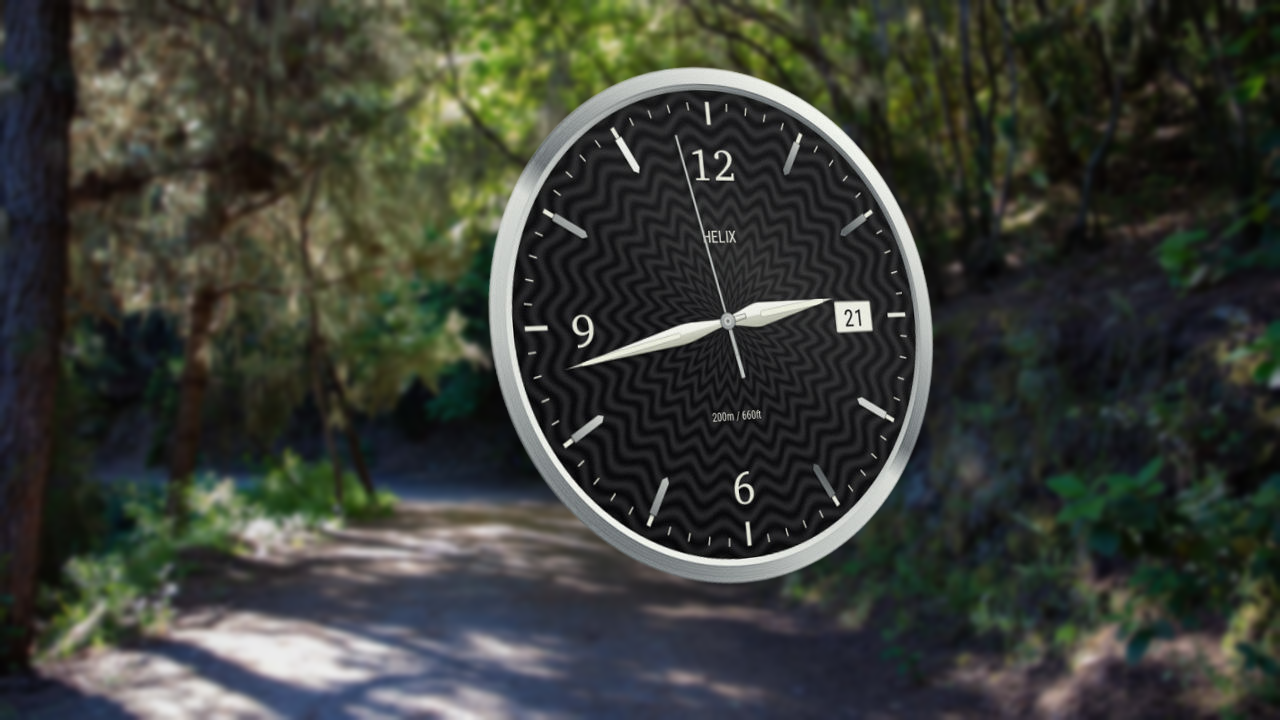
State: 2:42:58
